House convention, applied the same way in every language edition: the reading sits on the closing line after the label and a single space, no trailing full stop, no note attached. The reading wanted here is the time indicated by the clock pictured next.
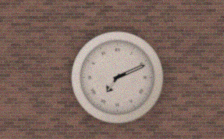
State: 7:11
